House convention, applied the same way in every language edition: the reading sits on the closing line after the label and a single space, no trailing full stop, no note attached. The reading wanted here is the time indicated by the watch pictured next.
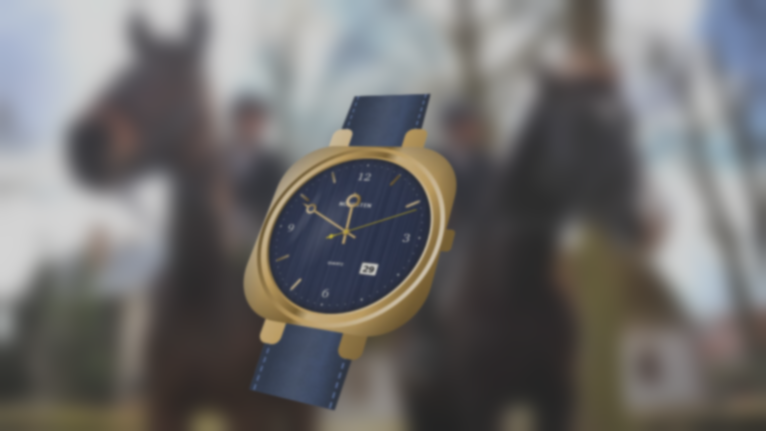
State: 11:49:11
